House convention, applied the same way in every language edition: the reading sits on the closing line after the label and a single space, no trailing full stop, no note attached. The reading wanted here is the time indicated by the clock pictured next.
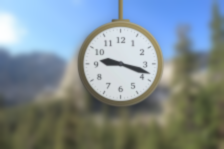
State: 9:18
